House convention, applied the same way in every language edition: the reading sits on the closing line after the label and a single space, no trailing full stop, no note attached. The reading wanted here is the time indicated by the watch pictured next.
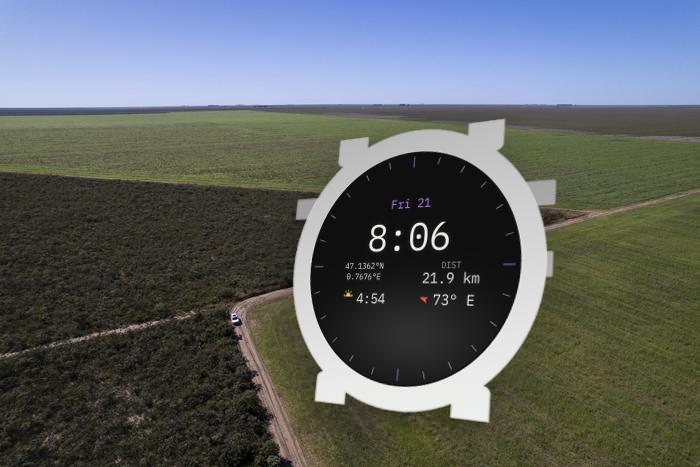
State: 8:06
